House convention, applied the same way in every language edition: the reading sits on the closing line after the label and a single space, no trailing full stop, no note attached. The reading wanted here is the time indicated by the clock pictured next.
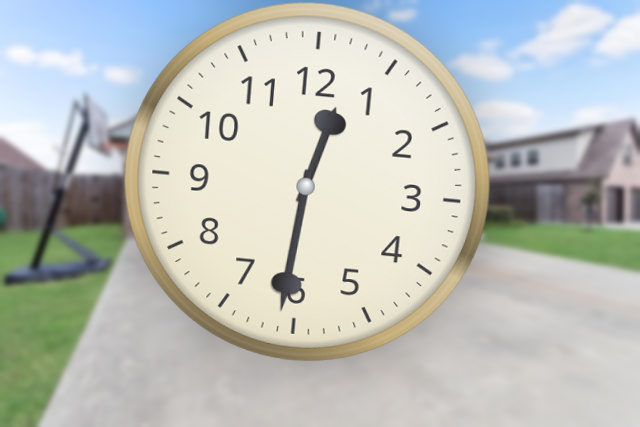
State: 12:31
